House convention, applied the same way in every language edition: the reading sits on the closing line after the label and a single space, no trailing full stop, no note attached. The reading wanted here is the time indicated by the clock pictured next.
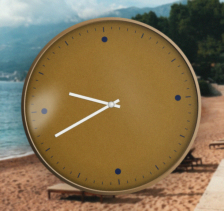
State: 9:41
